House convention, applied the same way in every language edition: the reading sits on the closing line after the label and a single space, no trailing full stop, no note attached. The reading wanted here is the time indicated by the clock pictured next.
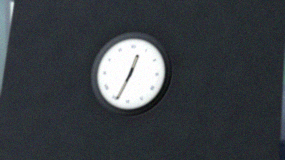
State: 12:34
